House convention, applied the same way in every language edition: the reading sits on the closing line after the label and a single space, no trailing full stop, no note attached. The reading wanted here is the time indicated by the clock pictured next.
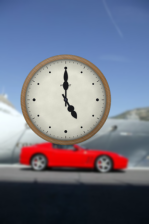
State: 5:00
